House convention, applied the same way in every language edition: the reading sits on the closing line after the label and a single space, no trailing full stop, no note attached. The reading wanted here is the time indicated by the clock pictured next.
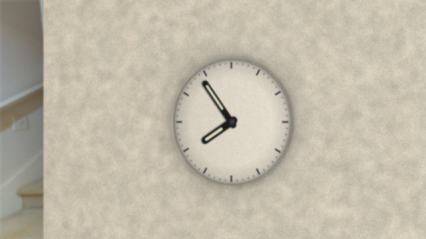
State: 7:54
